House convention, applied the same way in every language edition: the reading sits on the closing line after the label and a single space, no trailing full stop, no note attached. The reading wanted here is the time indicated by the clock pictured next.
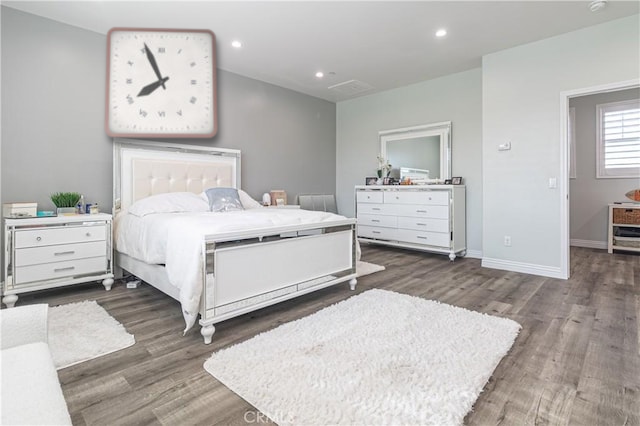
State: 7:56
